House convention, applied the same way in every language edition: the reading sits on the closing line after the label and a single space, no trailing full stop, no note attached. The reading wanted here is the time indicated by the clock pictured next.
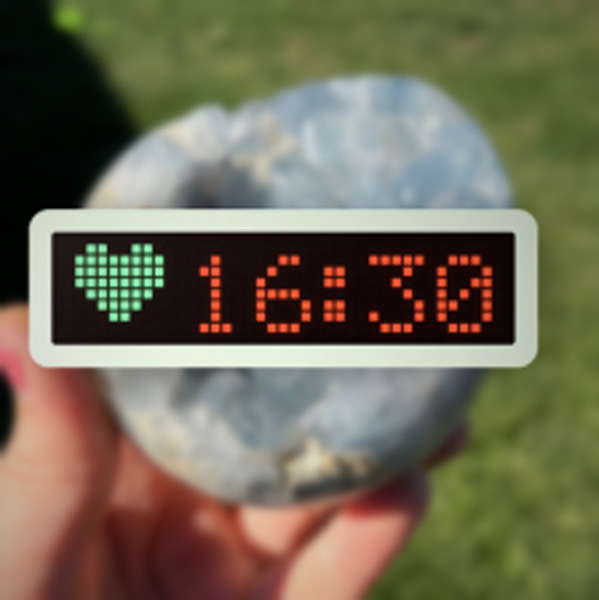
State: 16:30
